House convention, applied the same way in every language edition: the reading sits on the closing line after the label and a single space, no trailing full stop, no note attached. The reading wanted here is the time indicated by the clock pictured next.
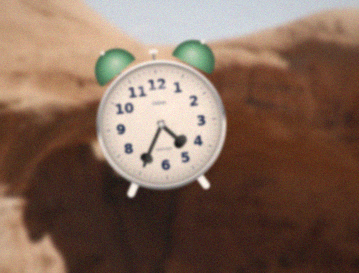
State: 4:35
